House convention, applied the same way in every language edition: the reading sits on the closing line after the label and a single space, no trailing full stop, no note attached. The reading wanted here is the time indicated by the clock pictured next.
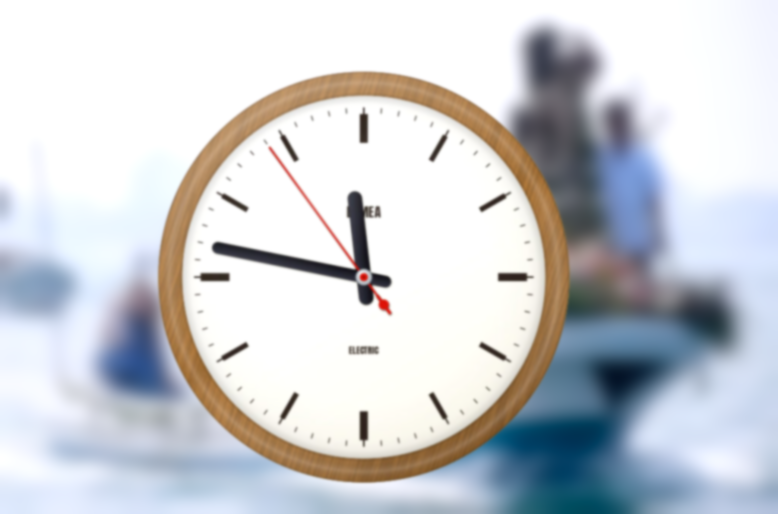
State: 11:46:54
